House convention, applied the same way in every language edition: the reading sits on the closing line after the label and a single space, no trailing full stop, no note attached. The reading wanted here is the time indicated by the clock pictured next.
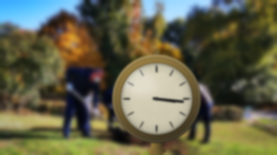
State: 3:16
